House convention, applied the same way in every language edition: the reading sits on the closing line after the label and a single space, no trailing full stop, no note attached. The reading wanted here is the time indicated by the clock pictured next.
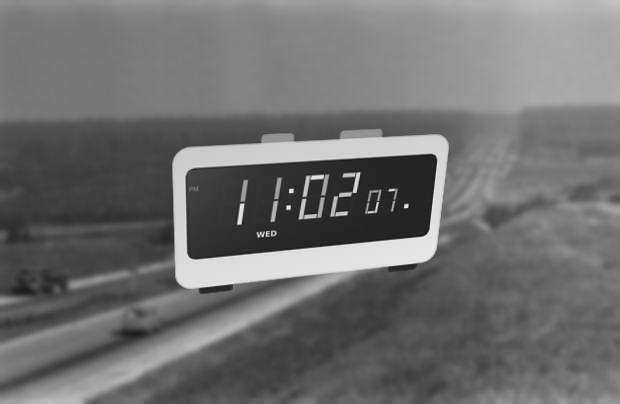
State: 11:02:07
